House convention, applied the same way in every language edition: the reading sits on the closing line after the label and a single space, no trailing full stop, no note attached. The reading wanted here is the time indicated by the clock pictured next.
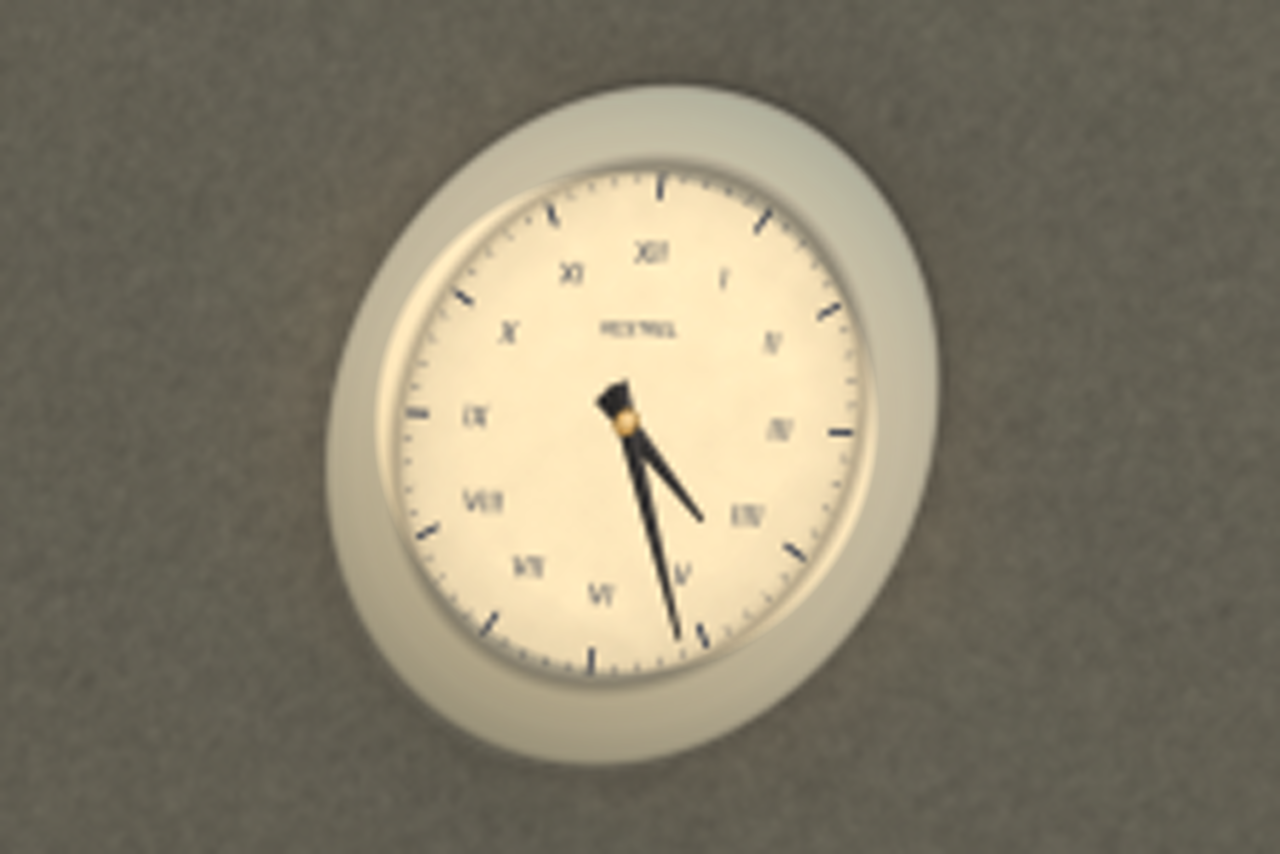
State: 4:26
